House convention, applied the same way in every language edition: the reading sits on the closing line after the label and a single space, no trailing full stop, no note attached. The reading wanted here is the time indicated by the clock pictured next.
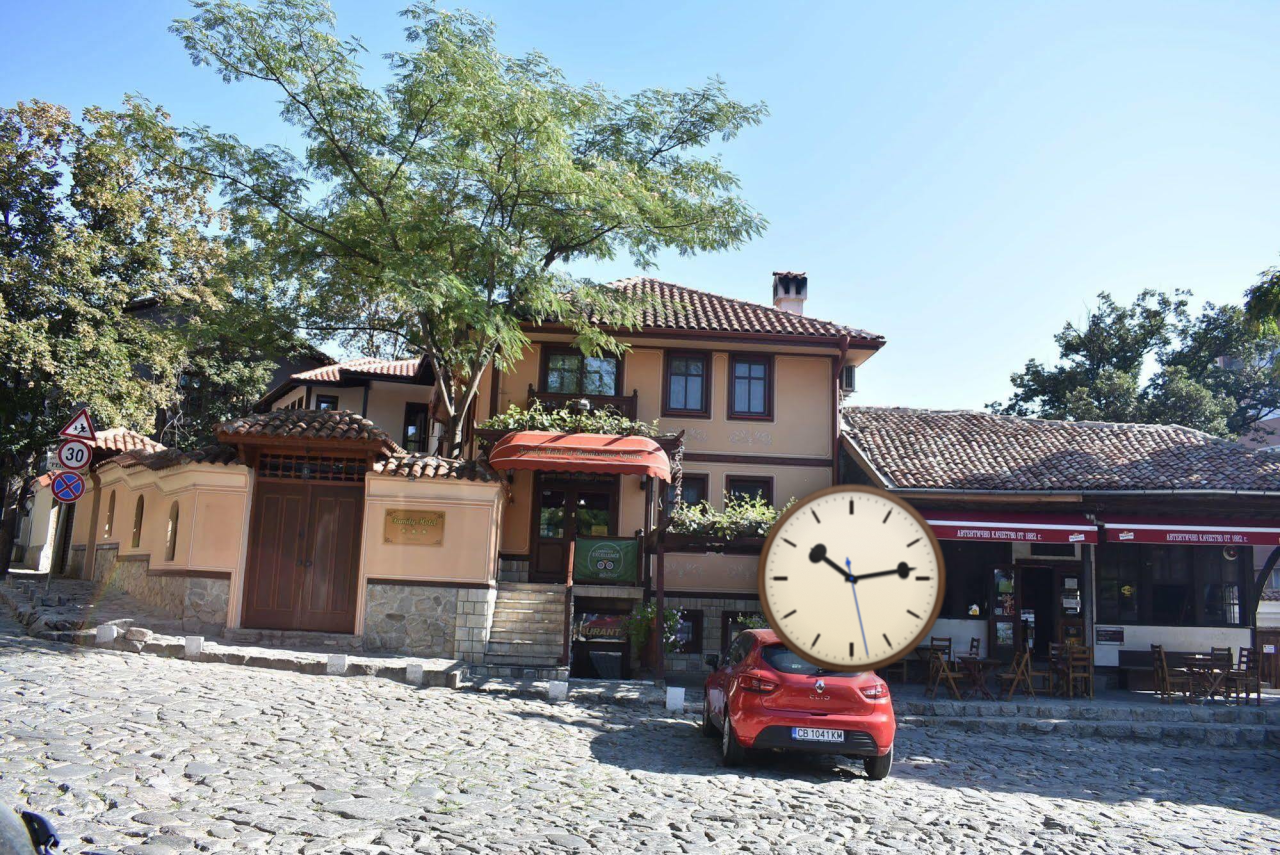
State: 10:13:28
